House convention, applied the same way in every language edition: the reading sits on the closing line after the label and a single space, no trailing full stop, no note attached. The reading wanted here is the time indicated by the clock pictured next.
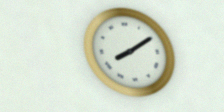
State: 8:10
